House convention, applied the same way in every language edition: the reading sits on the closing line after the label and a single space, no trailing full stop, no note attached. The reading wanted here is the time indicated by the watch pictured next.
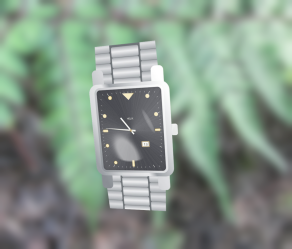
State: 10:46
